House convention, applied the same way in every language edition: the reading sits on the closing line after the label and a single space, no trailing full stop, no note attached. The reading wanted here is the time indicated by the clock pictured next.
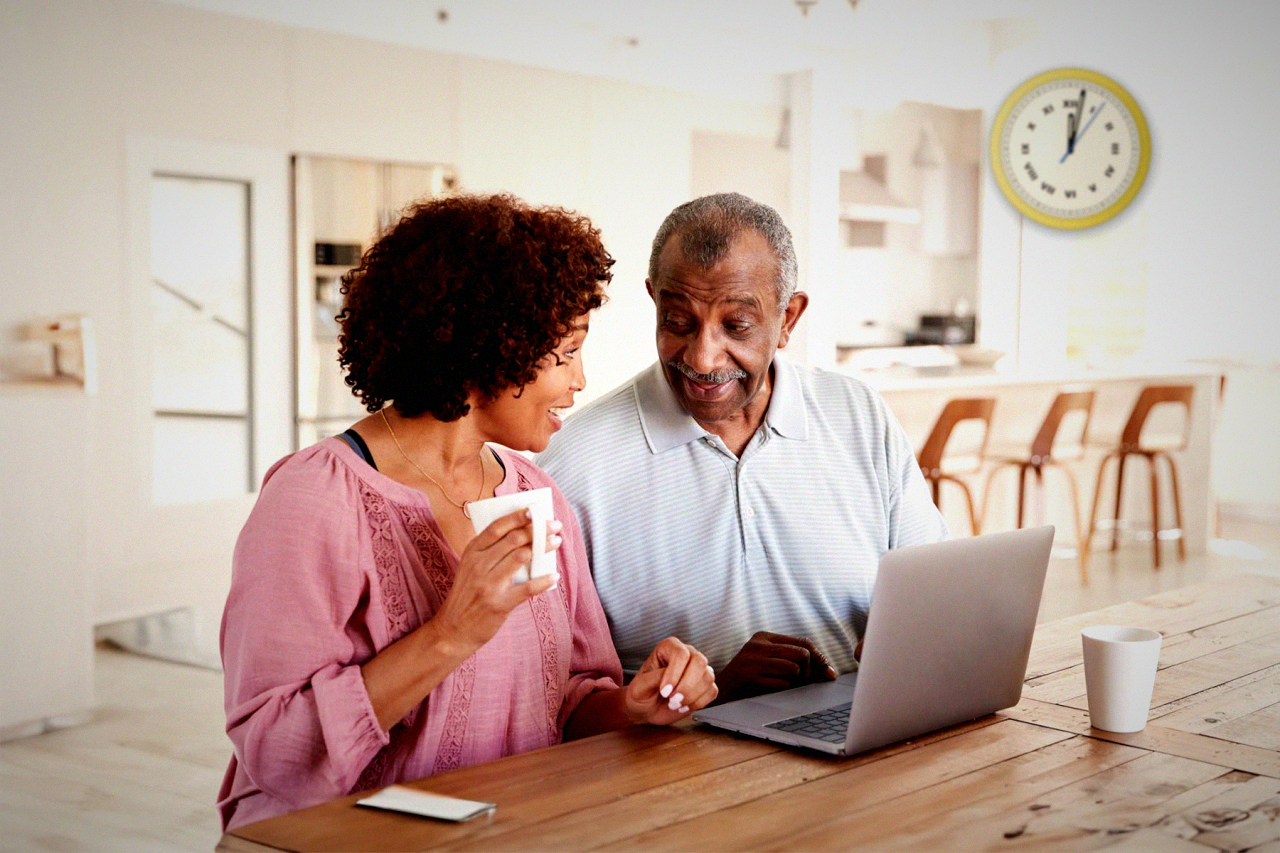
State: 12:02:06
